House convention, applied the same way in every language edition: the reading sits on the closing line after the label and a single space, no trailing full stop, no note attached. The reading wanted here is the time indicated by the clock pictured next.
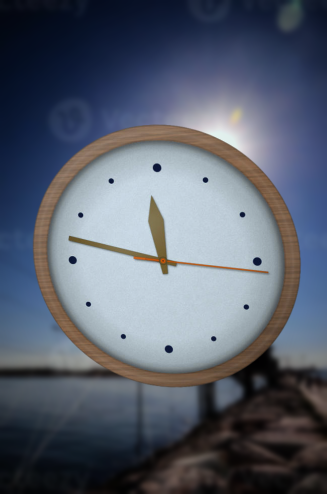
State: 11:47:16
